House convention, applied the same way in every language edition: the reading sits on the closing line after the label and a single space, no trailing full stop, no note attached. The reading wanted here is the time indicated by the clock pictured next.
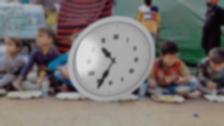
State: 10:34
